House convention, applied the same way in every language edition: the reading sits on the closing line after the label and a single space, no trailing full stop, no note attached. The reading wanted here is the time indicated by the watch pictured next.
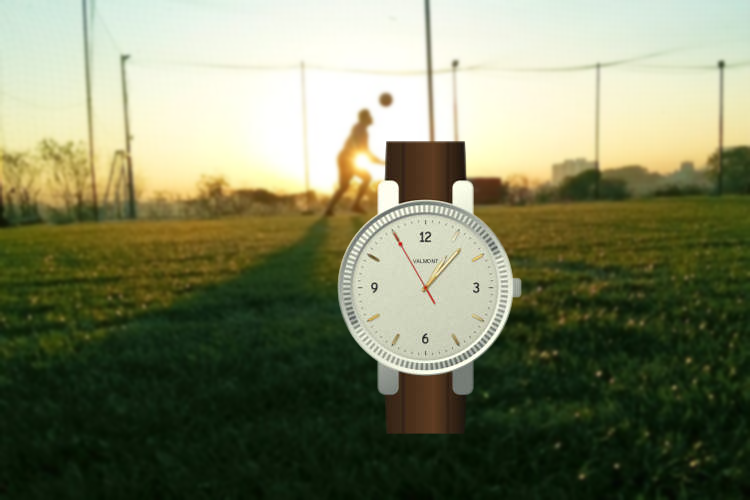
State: 1:06:55
